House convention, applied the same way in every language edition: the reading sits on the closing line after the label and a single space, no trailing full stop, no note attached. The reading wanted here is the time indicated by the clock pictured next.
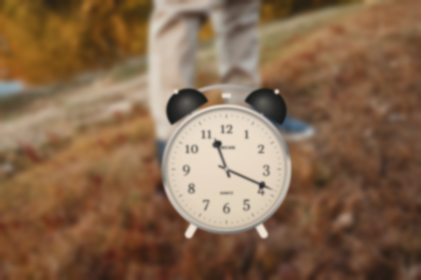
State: 11:19
